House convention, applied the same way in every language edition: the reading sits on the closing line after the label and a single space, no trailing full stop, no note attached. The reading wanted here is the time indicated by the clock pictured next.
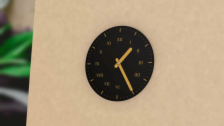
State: 1:25
